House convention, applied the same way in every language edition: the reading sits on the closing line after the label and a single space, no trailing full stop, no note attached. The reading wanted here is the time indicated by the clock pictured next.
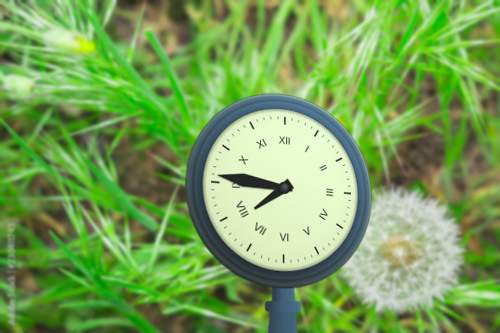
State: 7:46
